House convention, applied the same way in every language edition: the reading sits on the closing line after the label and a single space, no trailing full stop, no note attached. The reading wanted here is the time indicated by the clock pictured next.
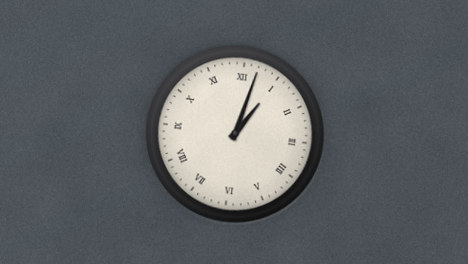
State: 1:02
